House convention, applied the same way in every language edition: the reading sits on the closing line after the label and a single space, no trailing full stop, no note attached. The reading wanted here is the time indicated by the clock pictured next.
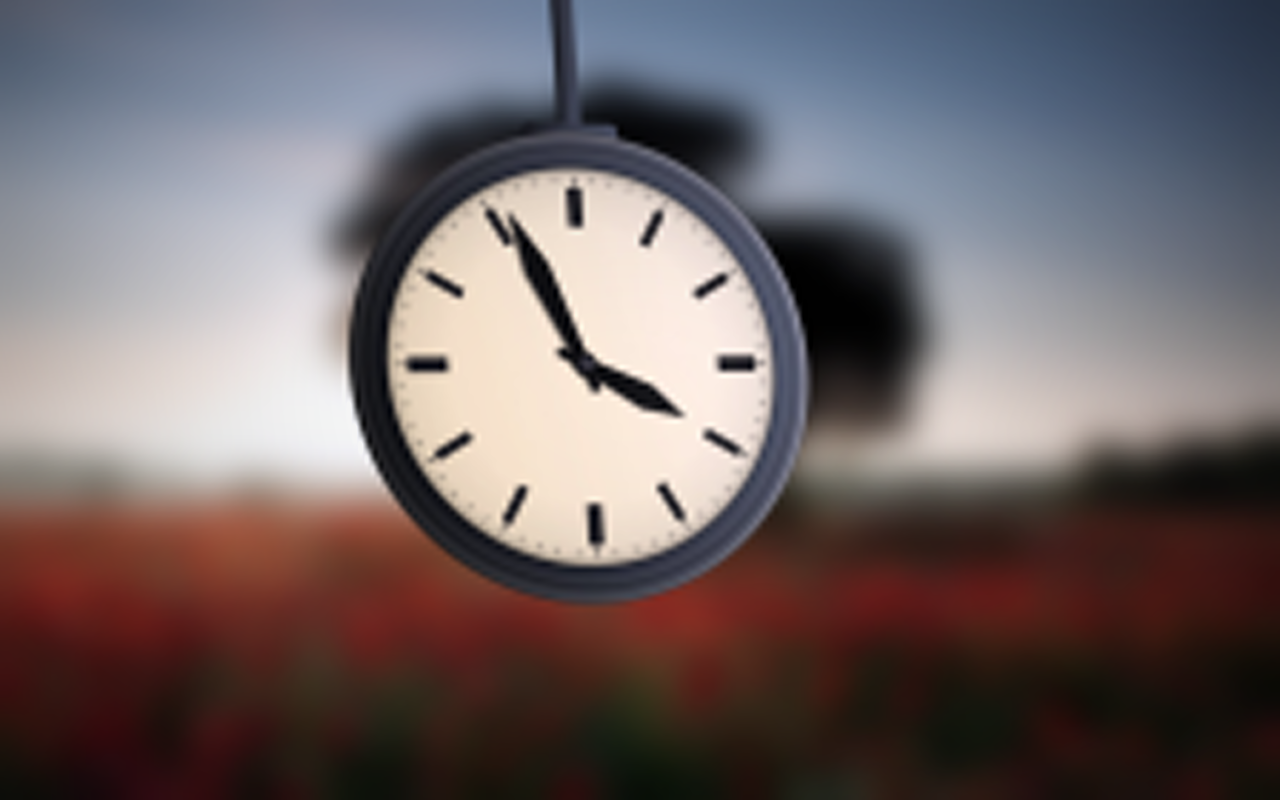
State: 3:56
